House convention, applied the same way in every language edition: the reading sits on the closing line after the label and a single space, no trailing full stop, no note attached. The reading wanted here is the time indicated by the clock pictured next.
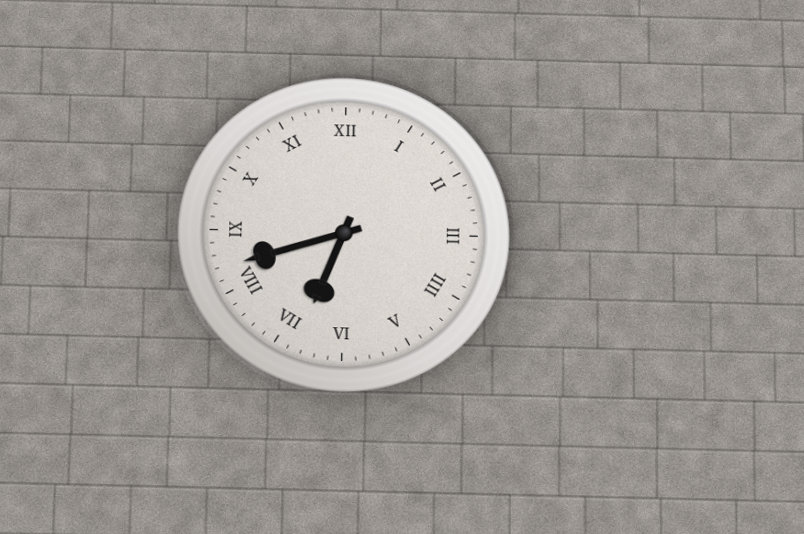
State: 6:42
